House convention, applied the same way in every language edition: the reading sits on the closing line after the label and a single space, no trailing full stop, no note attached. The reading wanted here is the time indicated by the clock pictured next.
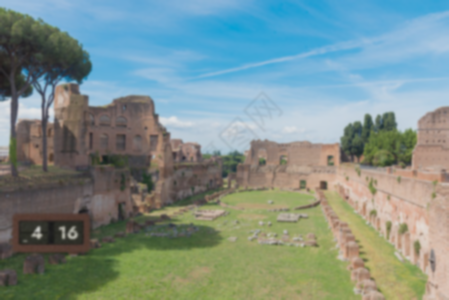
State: 4:16
